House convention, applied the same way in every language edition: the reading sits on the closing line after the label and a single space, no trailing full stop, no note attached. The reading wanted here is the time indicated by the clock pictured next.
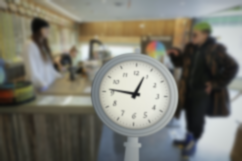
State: 12:46
